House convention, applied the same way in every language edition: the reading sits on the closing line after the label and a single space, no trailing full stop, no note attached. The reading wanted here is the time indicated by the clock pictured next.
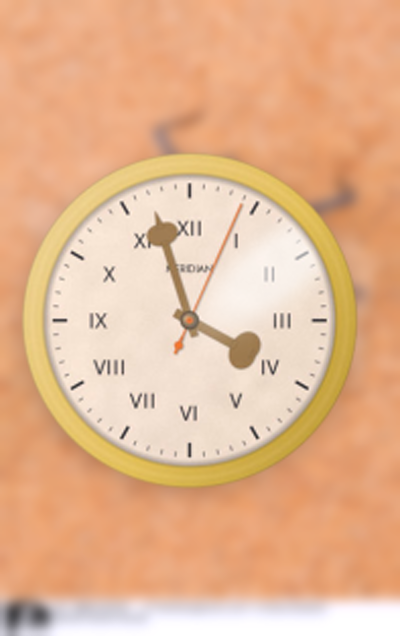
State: 3:57:04
